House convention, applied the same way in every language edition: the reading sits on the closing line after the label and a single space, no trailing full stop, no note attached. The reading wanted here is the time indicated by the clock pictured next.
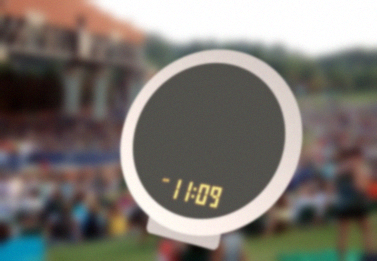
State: 11:09
